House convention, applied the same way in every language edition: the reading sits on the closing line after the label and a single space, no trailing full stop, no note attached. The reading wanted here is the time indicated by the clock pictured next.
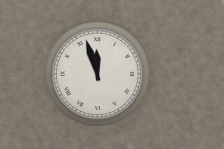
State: 11:57
